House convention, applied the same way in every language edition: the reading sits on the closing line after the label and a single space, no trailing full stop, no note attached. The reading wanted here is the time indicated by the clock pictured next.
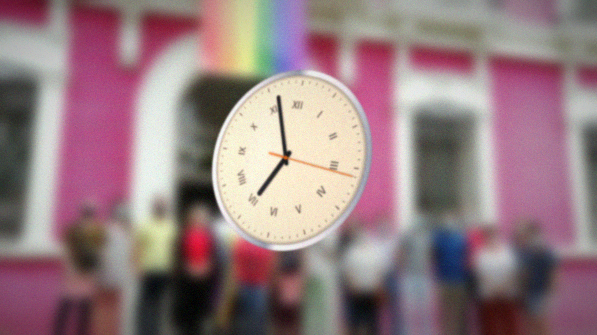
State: 6:56:16
